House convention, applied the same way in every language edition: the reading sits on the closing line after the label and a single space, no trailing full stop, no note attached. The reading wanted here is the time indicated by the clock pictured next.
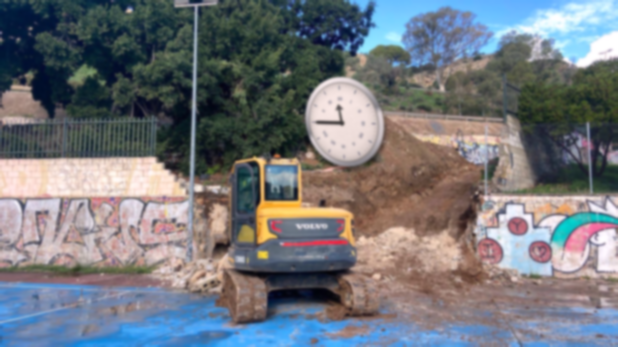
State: 11:45
